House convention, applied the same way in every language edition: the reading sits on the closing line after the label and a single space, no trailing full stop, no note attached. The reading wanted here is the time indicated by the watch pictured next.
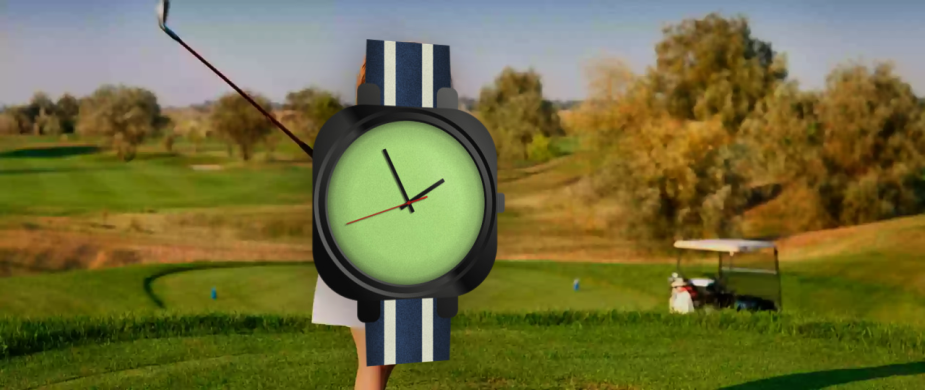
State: 1:55:42
